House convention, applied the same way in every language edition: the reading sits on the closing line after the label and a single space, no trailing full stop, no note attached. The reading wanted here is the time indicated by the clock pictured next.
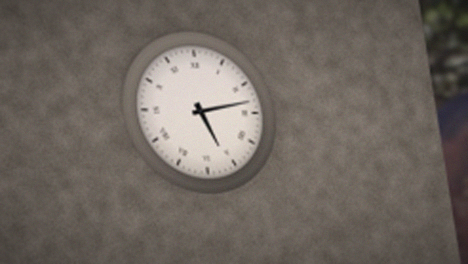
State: 5:13
